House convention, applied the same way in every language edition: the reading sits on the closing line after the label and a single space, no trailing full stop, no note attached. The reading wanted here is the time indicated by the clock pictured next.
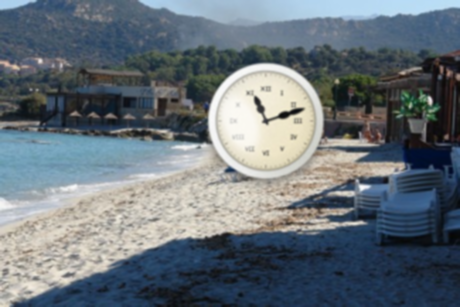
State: 11:12
